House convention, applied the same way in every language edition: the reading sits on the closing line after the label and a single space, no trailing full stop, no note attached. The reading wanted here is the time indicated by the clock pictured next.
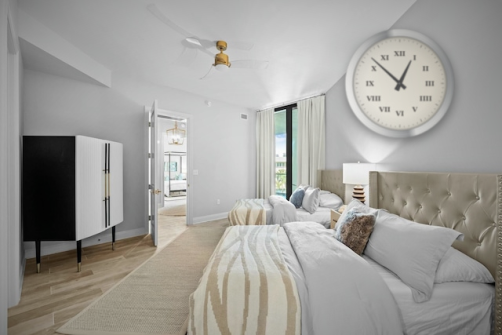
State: 12:52
